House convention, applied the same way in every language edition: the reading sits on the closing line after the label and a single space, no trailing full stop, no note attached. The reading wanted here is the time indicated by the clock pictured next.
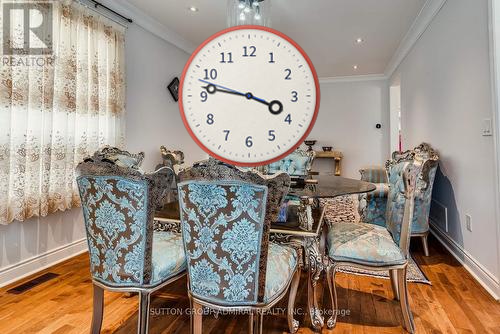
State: 3:46:48
